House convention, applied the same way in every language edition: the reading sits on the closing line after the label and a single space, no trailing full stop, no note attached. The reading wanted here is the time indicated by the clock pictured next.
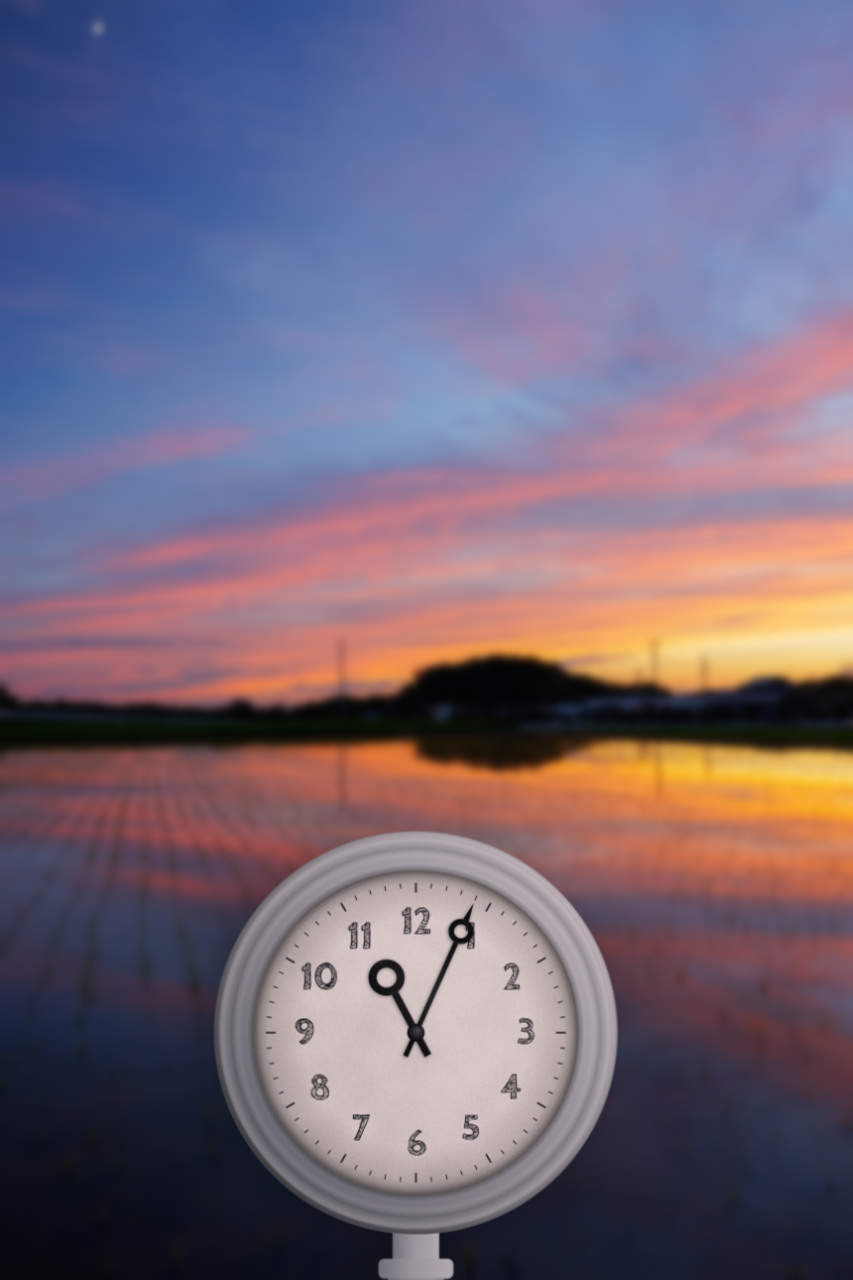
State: 11:04
